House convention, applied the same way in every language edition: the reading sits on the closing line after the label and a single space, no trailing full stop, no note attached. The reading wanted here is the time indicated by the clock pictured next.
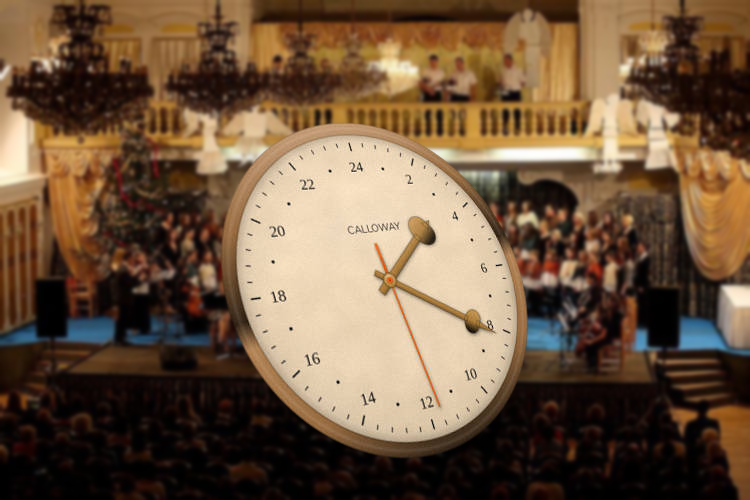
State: 3:20:29
